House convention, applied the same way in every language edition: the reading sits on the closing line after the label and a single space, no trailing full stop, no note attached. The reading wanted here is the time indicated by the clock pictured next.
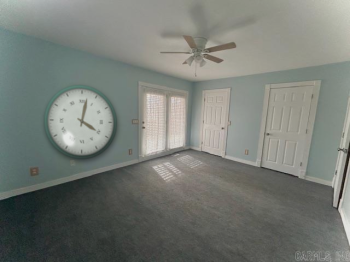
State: 4:02
